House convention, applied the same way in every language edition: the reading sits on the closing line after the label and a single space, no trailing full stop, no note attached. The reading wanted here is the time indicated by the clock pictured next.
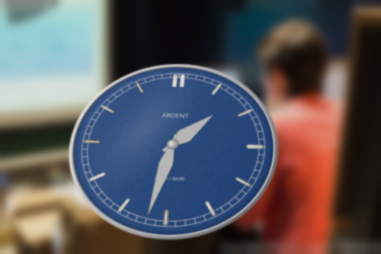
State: 1:32
